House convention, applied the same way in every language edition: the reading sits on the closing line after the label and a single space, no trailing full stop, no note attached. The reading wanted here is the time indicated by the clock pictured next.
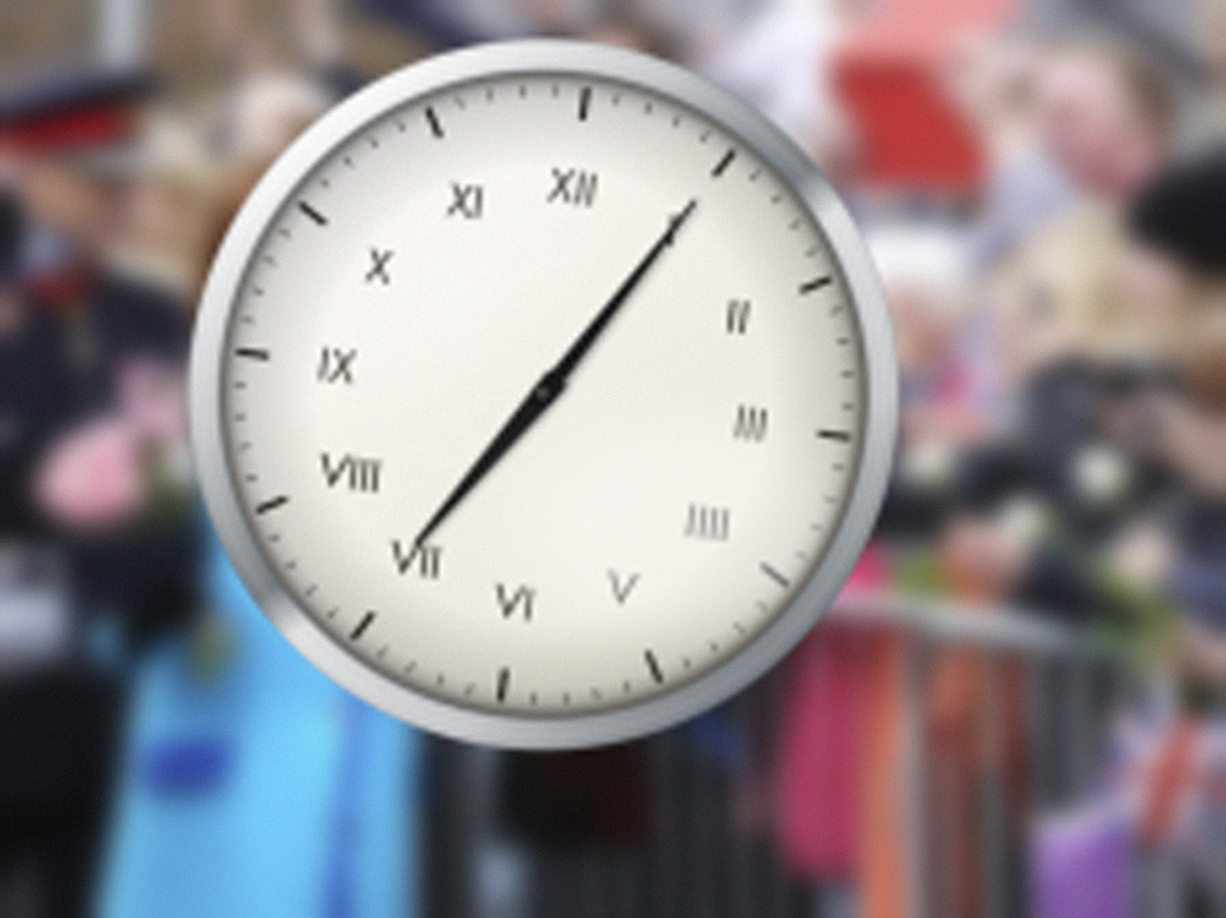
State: 7:05
